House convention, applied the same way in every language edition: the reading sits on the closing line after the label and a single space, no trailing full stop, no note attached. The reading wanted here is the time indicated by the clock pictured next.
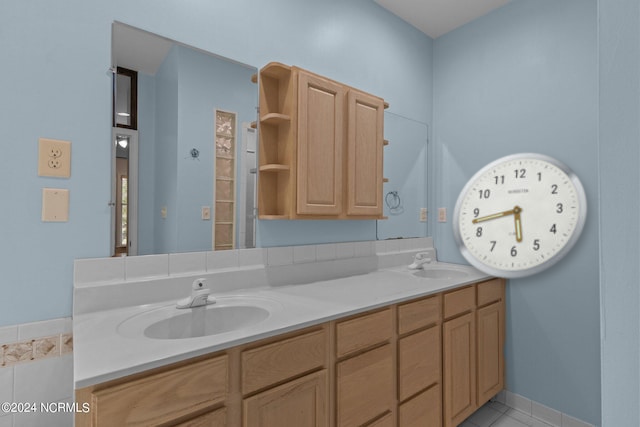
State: 5:43
